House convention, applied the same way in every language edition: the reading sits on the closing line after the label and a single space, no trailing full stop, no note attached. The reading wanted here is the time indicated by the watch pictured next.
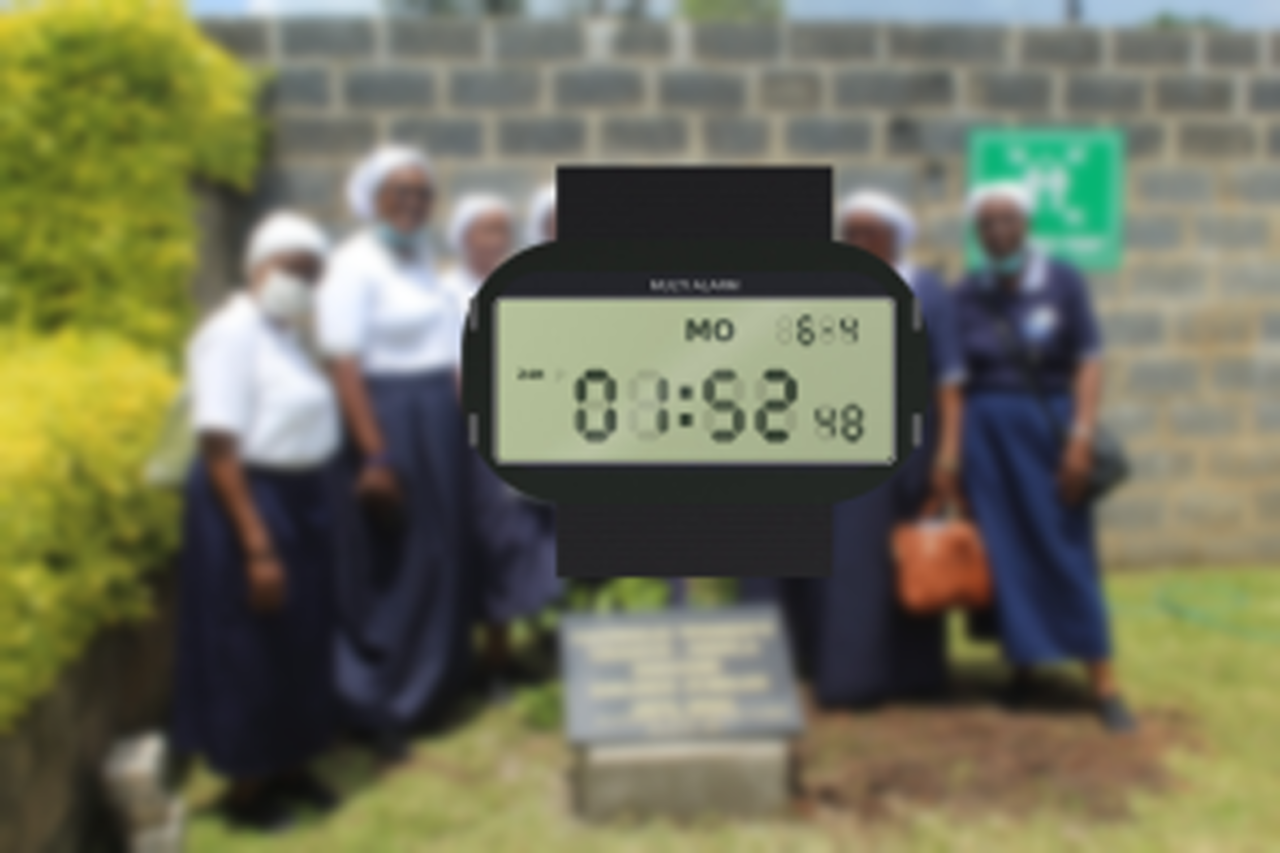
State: 1:52:48
